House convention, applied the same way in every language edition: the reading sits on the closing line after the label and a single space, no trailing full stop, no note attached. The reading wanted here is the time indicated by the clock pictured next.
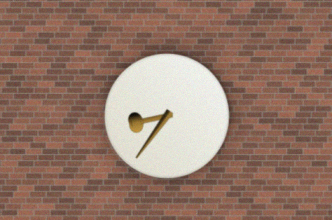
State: 8:36
